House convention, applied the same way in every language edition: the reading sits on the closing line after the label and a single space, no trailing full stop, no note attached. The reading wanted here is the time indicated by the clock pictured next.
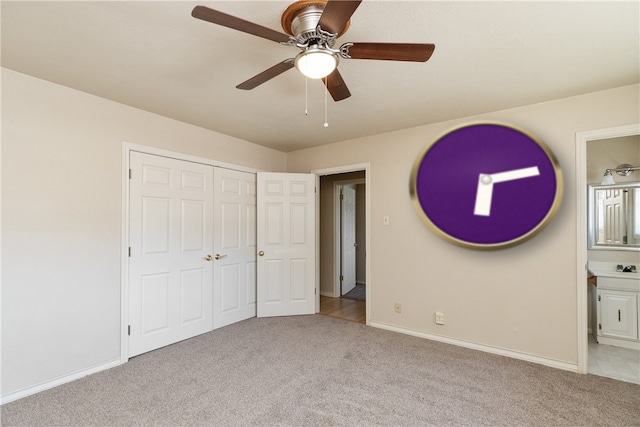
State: 6:13
